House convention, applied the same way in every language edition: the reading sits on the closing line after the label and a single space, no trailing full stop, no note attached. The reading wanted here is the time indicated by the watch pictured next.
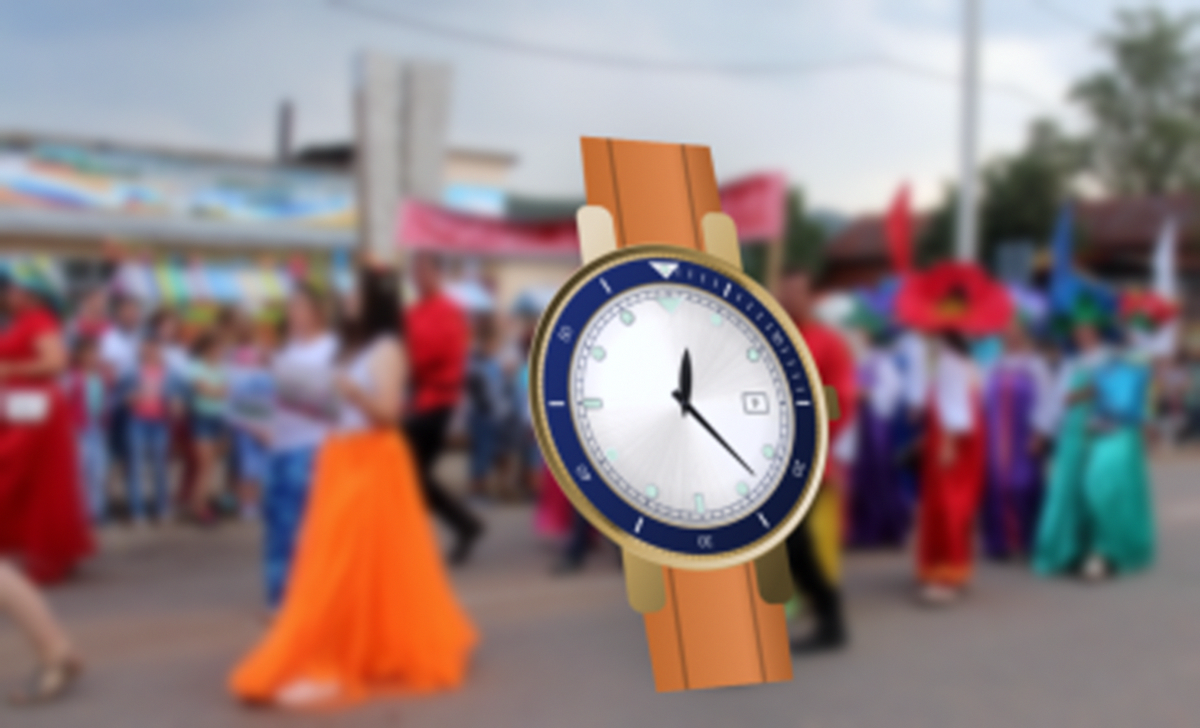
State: 12:23
